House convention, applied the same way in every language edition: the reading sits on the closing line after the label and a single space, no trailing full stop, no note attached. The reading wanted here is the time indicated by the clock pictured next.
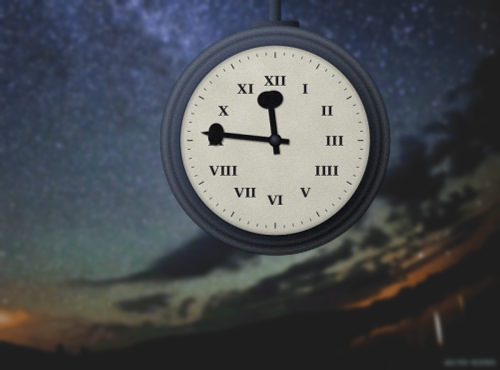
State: 11:46
